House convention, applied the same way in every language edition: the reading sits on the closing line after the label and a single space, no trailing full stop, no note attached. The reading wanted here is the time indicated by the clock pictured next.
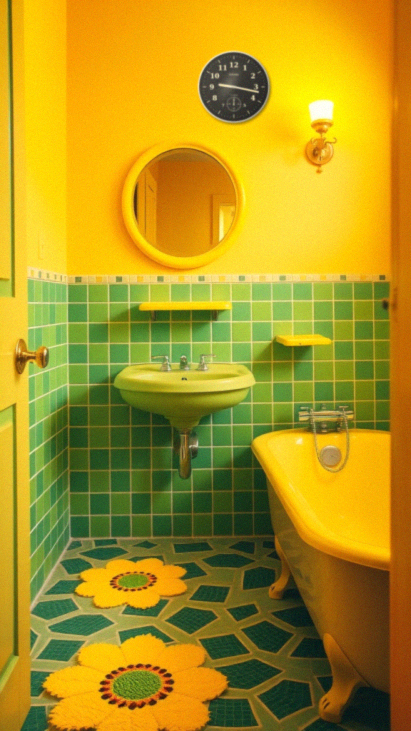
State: 9:17
